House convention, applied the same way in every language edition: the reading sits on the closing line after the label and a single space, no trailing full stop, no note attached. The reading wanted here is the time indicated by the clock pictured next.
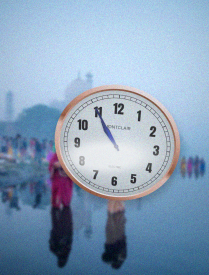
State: 10:55
